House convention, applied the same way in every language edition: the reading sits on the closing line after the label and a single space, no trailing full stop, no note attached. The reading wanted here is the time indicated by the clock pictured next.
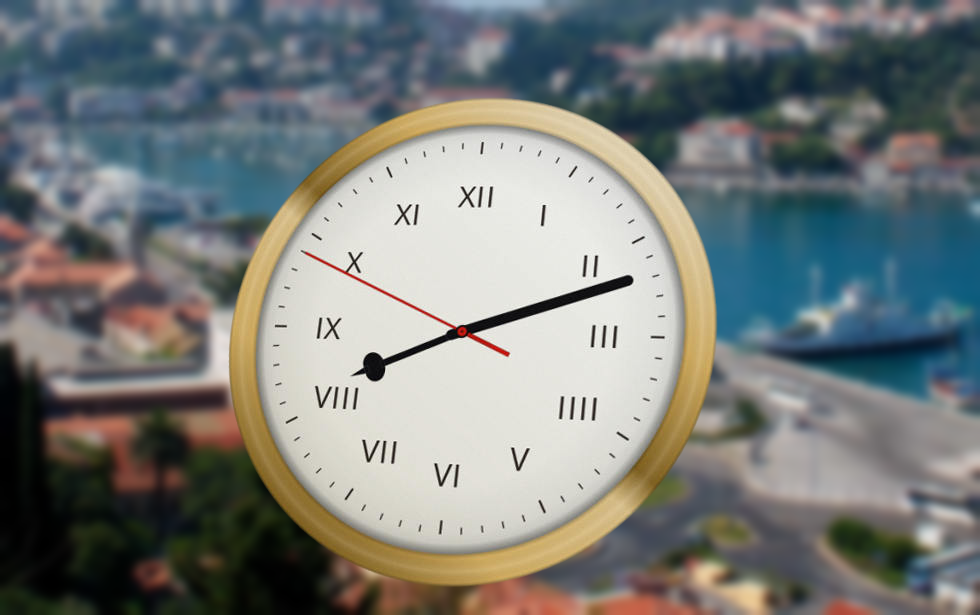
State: 8:11:49
